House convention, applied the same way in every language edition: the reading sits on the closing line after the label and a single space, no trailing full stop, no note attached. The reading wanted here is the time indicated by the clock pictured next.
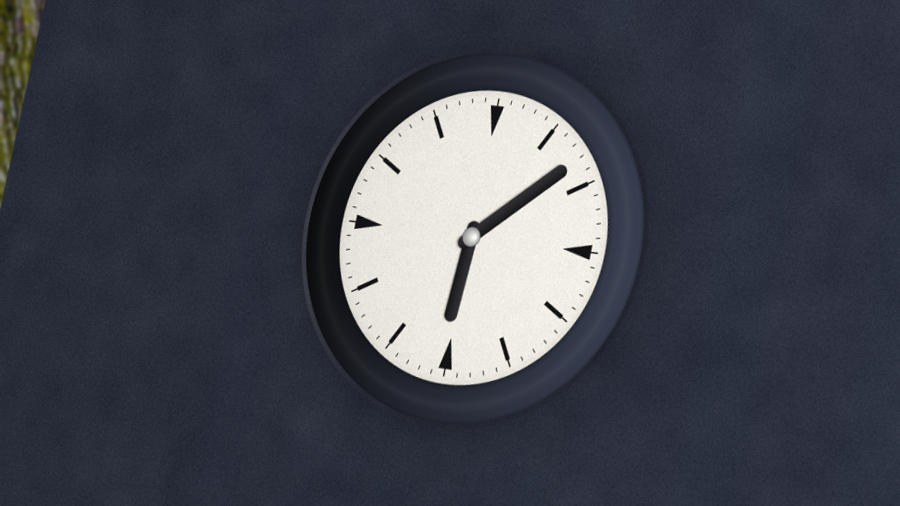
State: 6:08
